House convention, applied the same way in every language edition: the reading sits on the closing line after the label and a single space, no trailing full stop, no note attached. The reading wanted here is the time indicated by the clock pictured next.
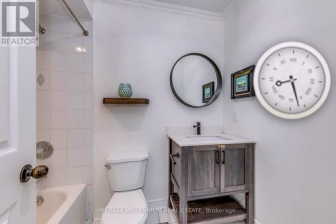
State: 8:27
